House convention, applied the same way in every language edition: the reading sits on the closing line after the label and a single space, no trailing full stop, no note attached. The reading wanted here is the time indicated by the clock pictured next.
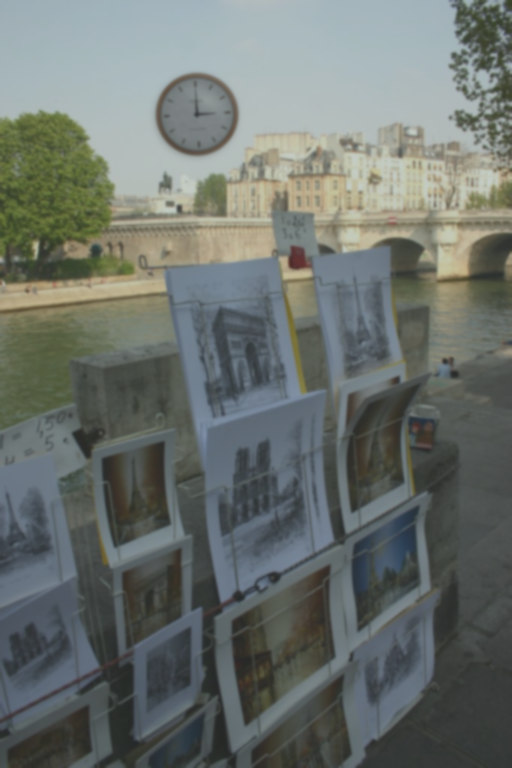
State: 3:00
